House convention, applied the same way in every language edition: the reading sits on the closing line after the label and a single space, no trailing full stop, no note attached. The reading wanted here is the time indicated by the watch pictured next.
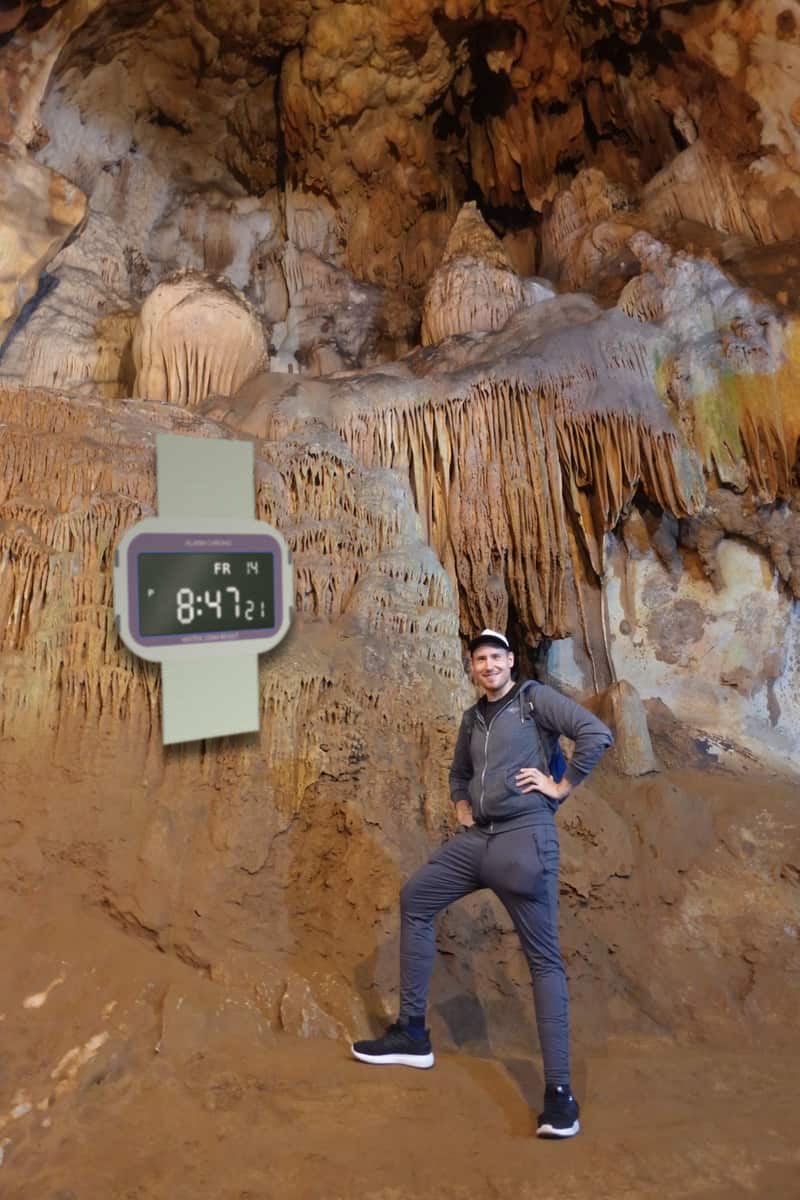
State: 8:47:21
